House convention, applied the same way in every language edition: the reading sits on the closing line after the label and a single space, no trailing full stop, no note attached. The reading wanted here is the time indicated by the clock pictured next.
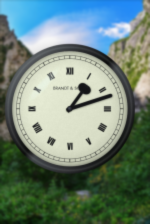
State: 1:12
